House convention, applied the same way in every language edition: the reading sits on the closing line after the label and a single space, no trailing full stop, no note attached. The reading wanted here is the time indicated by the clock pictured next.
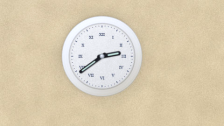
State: 2:39
